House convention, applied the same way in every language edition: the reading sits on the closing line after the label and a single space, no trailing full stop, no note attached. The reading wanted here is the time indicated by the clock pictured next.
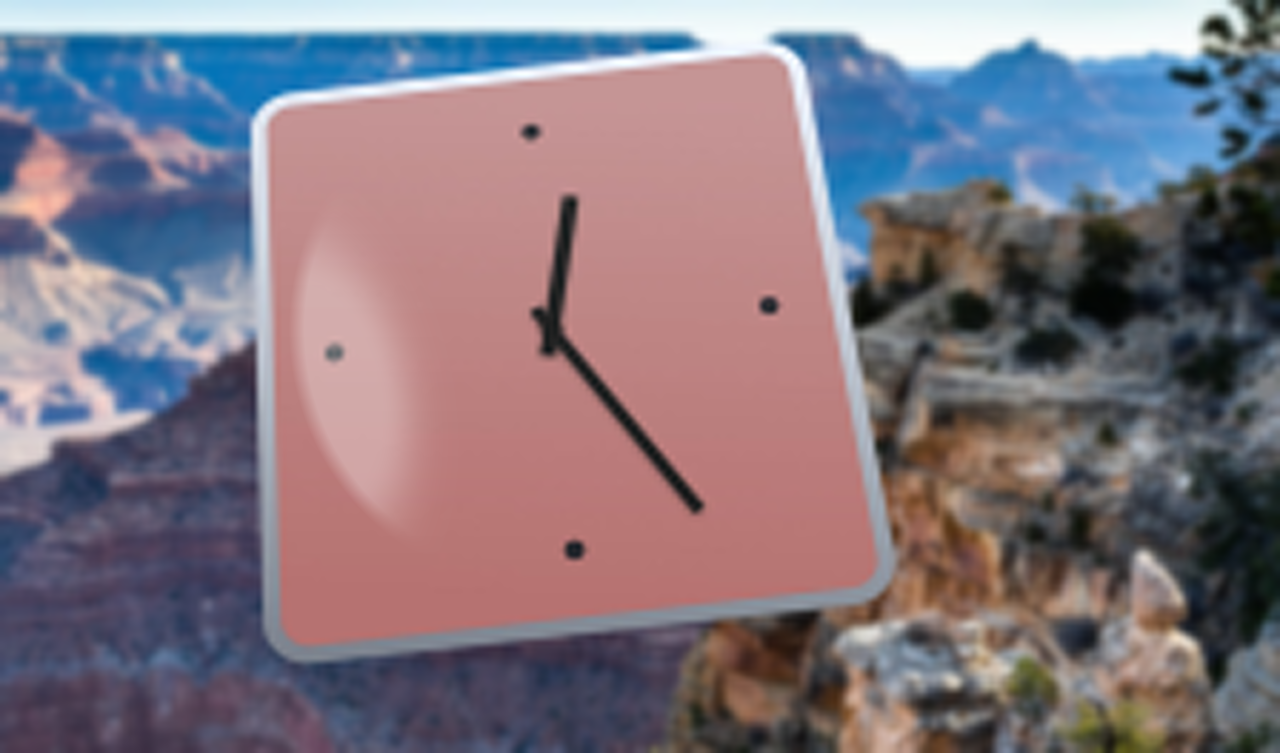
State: 12:25
